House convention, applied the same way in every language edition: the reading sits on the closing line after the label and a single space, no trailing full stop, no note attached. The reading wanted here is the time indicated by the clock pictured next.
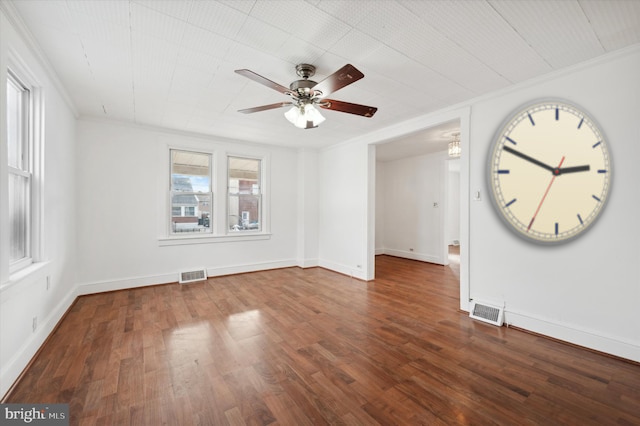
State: 2:48:35
